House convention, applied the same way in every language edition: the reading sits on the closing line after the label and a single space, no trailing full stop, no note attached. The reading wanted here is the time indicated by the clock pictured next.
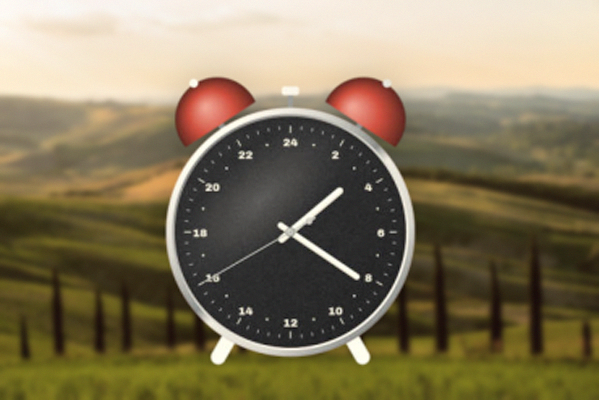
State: 3:20:40
